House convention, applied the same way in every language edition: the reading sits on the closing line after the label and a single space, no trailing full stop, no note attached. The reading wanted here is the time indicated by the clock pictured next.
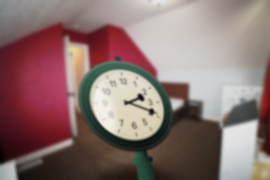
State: 2:19
